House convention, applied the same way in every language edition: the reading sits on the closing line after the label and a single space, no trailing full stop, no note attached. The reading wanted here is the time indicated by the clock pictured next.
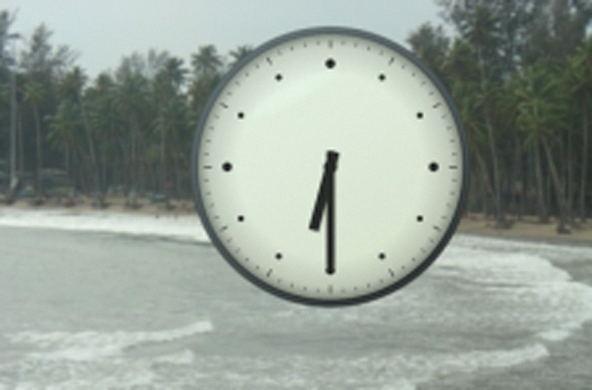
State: 6:30
